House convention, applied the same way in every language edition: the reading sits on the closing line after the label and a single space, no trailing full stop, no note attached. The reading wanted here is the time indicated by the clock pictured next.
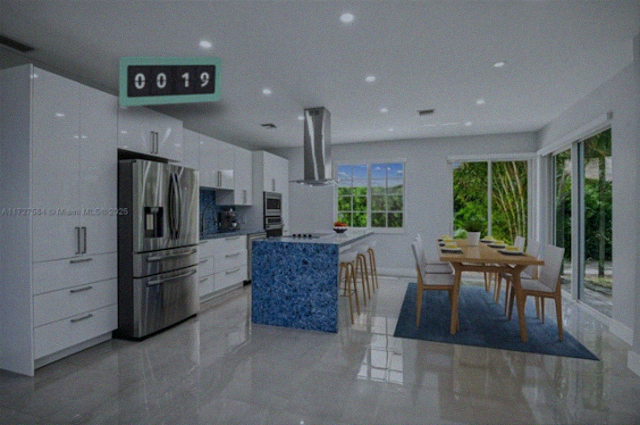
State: 0:19
